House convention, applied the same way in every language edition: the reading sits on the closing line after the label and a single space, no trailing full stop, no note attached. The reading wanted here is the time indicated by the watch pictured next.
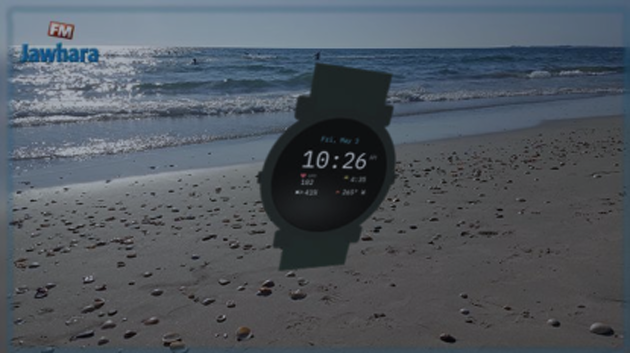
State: 10:26
